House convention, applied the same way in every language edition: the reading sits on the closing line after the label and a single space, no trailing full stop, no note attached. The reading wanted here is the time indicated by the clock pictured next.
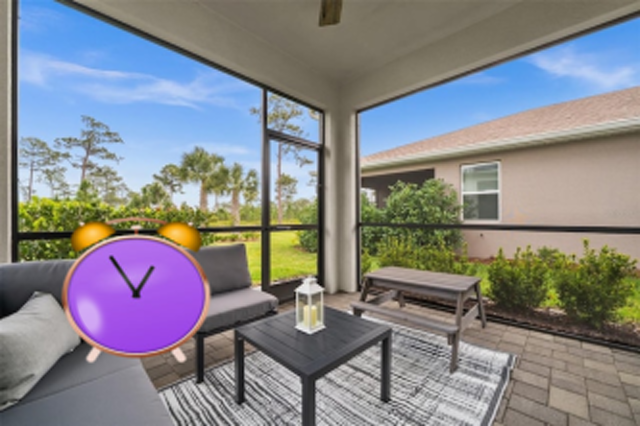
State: 12:55
